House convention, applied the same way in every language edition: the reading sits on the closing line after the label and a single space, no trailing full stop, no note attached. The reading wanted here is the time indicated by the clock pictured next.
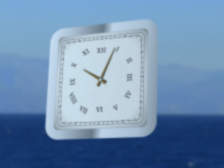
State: 10:04
